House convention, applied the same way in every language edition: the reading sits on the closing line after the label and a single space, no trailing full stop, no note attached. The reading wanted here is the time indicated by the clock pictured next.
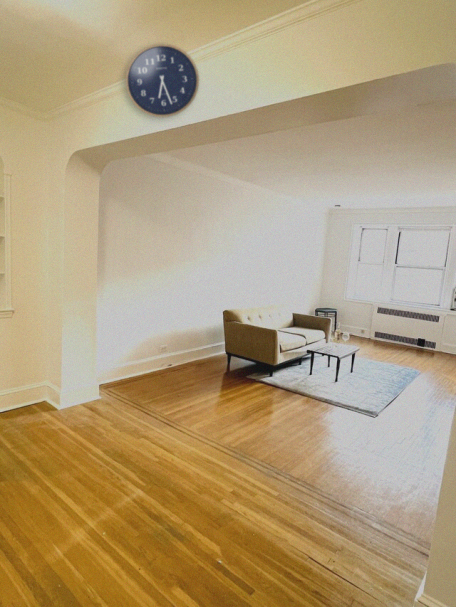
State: 6:27
